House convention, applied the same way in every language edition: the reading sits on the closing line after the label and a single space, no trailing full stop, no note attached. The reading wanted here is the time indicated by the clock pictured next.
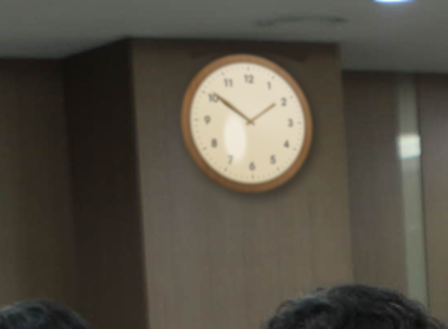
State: 1:51
